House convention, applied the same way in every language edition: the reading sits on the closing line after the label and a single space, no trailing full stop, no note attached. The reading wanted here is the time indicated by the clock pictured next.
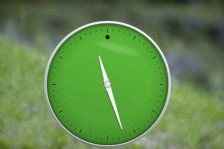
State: 11:27
